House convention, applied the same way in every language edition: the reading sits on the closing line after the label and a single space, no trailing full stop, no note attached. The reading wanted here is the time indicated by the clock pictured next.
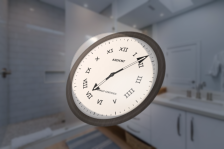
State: 7:08
